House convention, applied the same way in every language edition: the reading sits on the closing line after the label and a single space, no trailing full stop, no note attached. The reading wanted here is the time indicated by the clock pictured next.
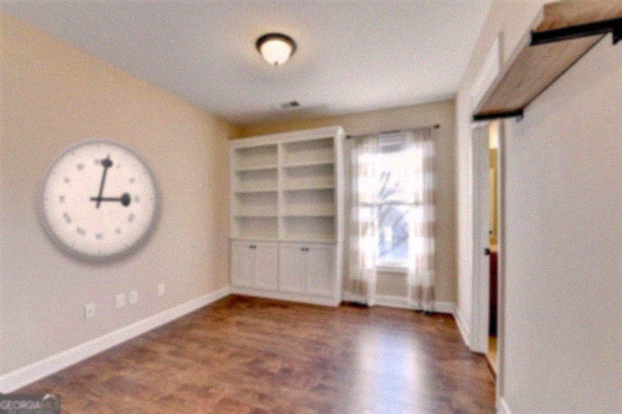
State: 3:02
